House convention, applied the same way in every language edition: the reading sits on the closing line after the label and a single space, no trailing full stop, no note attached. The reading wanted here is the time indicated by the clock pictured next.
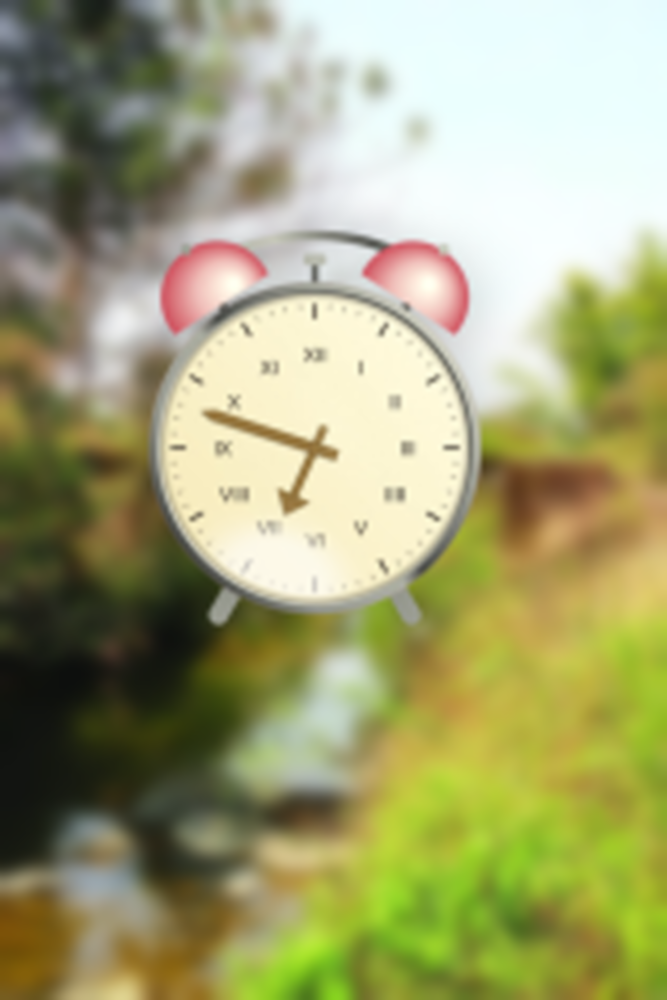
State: 6:48
